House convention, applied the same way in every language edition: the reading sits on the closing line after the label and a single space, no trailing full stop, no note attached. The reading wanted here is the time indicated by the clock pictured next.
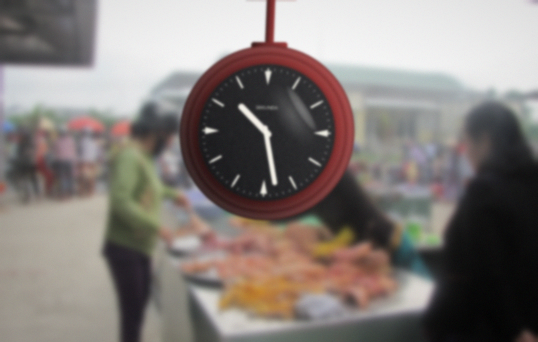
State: 10:28
